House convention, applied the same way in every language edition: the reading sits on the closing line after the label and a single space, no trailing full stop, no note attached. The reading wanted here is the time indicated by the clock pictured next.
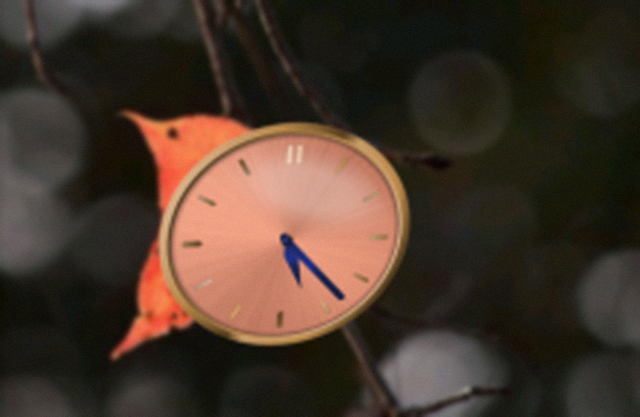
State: 5:23
